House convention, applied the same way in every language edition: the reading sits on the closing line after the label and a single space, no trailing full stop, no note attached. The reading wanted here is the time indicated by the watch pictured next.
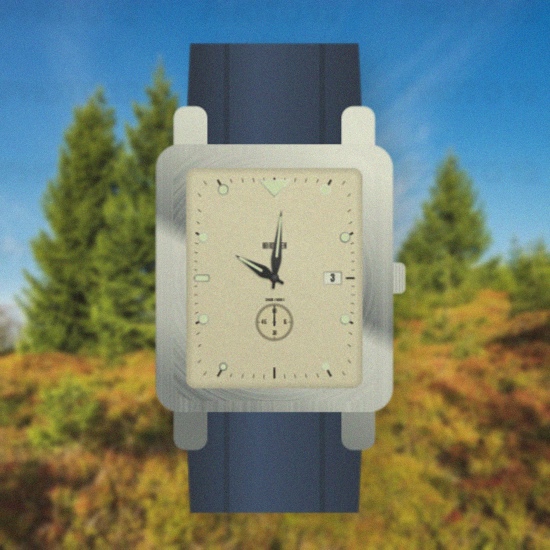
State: 10:01
